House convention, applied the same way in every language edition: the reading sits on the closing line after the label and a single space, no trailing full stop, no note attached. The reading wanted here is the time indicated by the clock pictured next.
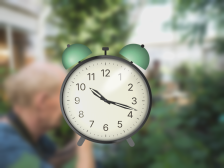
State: 10:18
